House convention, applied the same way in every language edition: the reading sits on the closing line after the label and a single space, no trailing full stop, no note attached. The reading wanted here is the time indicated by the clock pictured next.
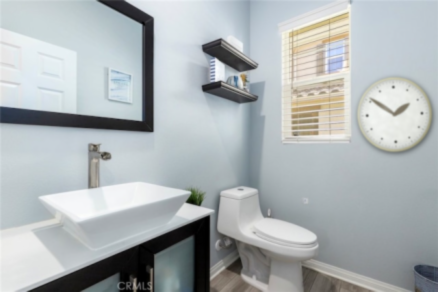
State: 1:51
